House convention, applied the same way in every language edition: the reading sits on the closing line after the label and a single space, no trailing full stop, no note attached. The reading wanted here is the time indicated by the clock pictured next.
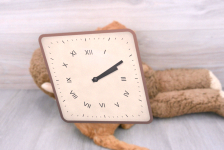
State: 2:10
